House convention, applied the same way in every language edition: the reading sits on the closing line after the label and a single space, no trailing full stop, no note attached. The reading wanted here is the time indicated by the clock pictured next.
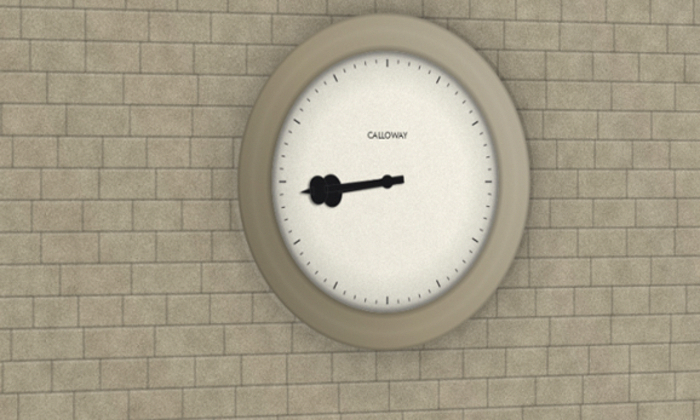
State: 8:44
